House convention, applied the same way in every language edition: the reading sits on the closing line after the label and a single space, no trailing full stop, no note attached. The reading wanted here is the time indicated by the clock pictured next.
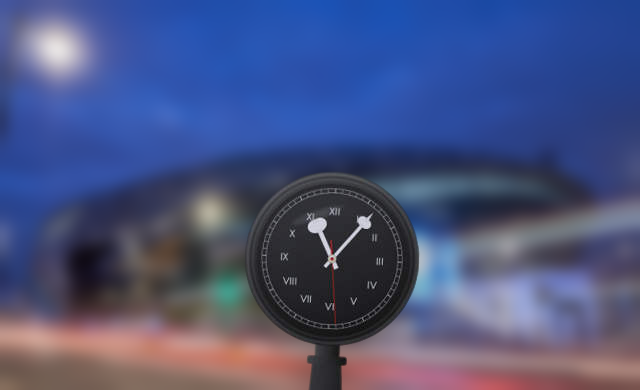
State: 11:06:29
